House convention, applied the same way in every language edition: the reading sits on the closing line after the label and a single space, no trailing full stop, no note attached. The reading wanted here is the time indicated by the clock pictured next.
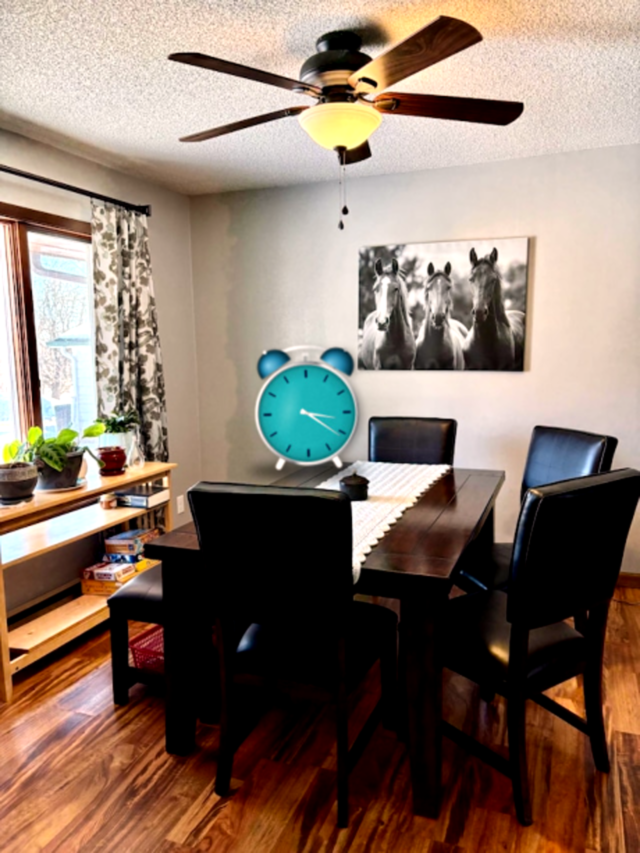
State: 3:21
